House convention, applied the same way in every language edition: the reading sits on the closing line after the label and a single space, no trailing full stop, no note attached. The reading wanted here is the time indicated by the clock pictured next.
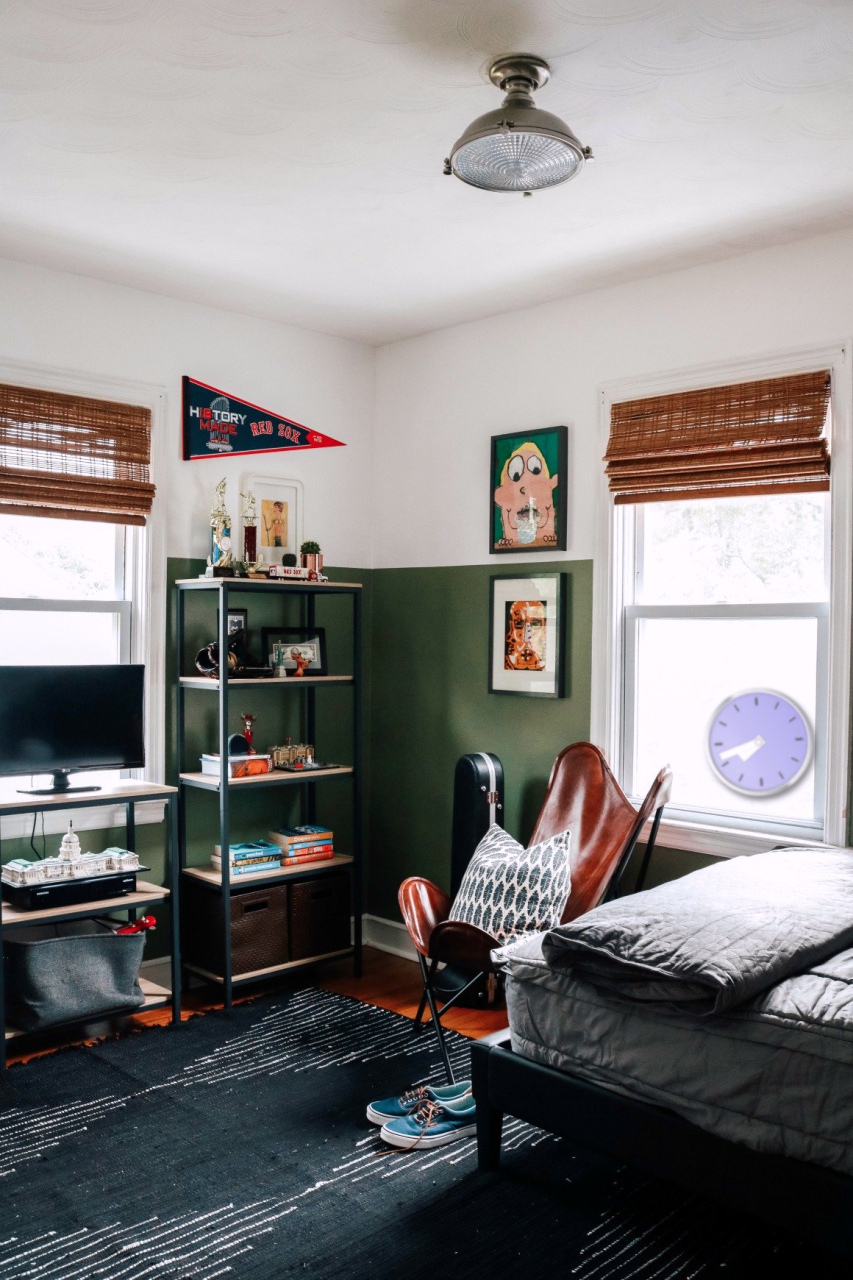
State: 7:42
